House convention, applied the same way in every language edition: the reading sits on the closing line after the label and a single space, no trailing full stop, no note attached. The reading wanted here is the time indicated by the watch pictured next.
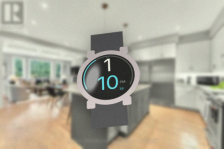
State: 1:10
